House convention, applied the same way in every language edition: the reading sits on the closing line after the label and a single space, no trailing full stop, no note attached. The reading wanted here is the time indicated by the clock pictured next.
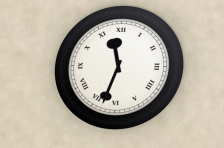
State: 11:33
